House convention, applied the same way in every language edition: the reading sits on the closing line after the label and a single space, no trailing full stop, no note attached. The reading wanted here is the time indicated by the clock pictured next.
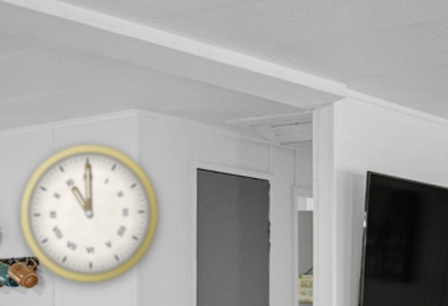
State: 11:00
